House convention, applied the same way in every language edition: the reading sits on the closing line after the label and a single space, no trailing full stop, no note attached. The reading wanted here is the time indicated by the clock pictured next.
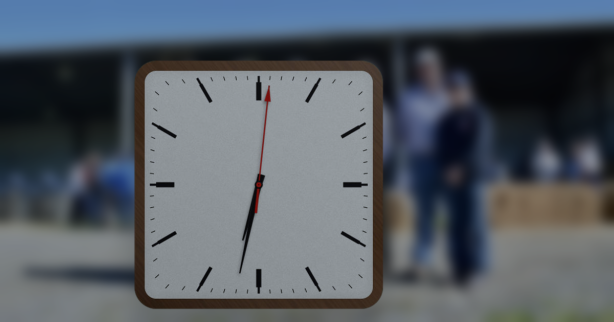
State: 6:32:01
